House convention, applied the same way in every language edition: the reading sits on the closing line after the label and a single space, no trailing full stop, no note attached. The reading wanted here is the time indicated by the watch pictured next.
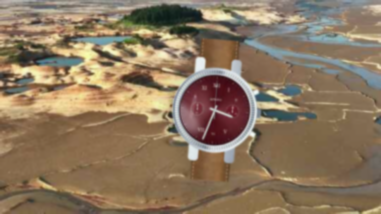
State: 3:33
